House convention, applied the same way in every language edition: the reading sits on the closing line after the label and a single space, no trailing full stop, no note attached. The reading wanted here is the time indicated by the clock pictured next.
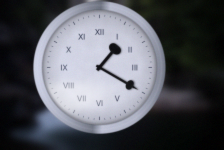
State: 1:20
